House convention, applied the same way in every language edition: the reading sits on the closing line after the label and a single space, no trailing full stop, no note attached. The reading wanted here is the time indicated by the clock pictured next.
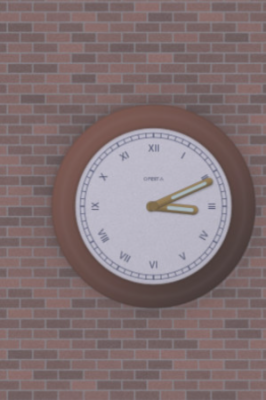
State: 3:11
